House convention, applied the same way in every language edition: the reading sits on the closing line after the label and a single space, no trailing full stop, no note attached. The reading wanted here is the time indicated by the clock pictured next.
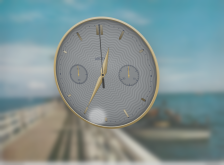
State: 12:35
